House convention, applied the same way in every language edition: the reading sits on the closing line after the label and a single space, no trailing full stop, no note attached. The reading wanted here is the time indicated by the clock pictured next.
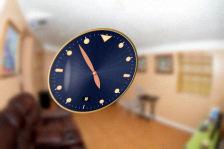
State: 4:53
